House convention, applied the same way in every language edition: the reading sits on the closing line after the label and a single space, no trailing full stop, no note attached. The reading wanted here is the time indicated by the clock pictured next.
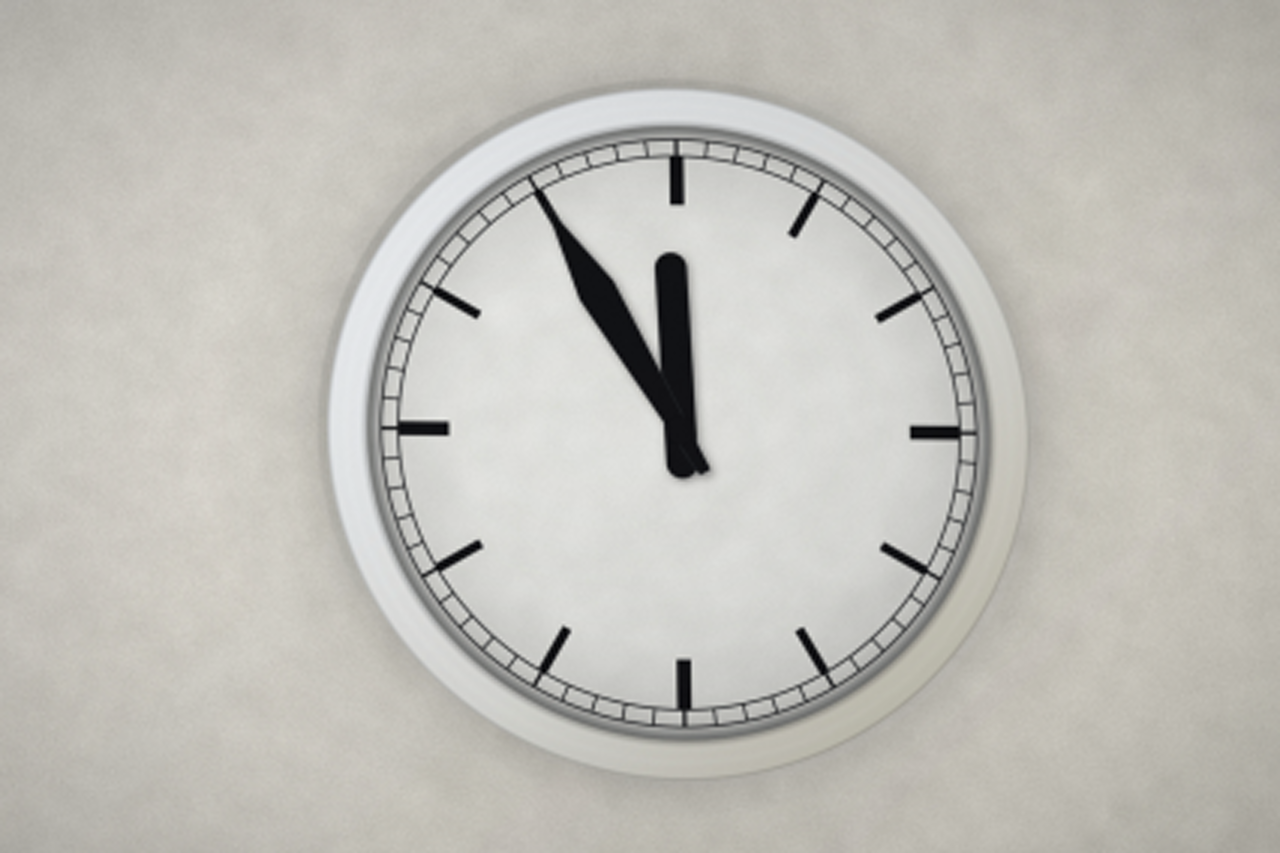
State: 11:55
